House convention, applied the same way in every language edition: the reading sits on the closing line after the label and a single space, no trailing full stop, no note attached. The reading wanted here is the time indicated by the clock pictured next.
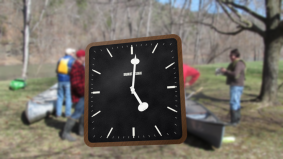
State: 5:01
